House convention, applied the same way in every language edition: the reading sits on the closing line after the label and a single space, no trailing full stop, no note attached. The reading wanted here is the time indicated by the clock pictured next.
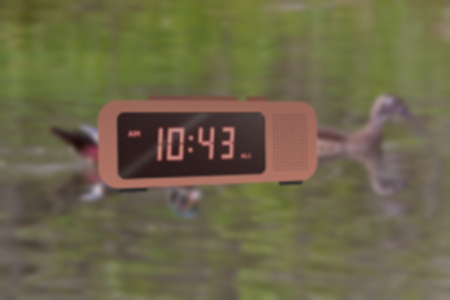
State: 10:43
